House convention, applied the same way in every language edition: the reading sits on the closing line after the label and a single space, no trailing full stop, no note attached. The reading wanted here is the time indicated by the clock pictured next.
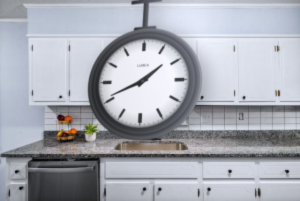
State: 1:41
